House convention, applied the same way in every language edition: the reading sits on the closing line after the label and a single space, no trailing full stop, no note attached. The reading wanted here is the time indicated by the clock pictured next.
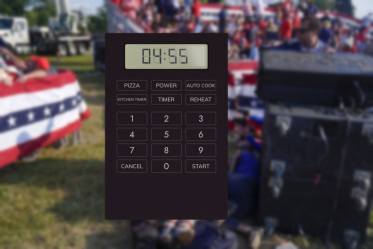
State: 4:55
